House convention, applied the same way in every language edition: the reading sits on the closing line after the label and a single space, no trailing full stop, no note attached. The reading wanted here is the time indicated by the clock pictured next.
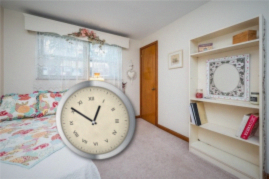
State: 12:51
